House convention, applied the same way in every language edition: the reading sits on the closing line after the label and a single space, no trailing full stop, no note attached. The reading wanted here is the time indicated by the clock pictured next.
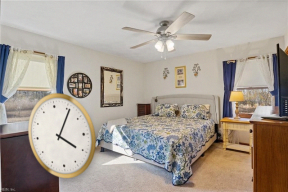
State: 4:06
